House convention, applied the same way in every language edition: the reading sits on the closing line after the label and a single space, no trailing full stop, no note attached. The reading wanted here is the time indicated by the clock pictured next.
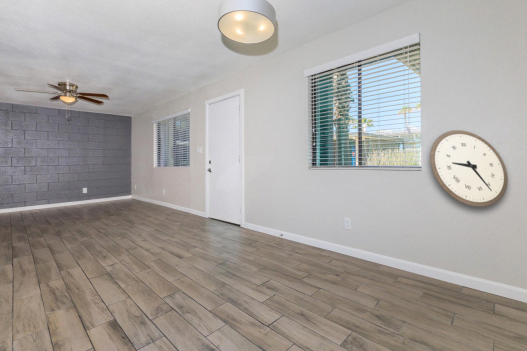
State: 9:26
